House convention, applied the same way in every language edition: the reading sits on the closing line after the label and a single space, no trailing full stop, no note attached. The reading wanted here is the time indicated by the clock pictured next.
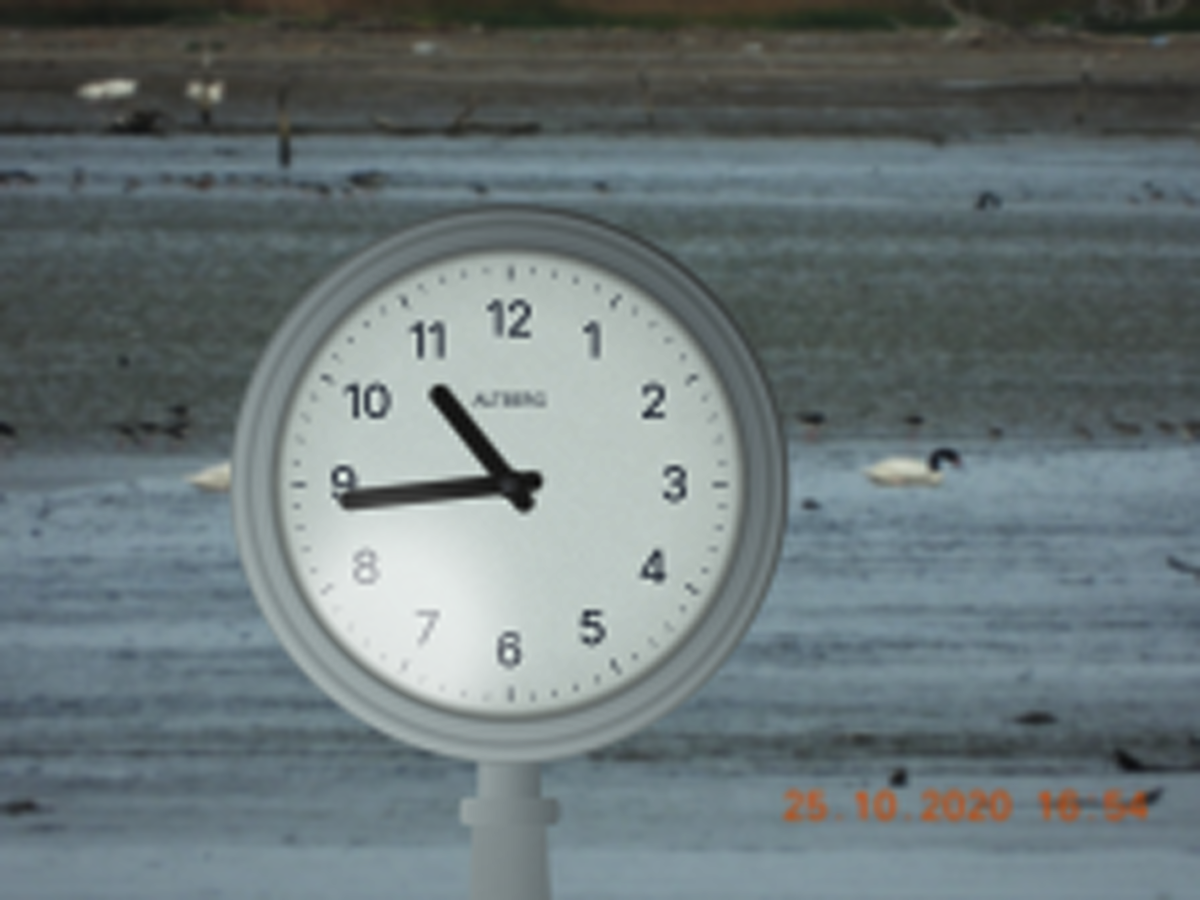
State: 10:44
